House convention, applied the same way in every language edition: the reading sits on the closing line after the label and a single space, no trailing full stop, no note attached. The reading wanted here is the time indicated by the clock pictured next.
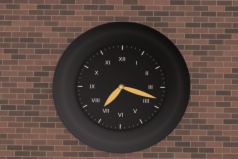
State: 7:18
